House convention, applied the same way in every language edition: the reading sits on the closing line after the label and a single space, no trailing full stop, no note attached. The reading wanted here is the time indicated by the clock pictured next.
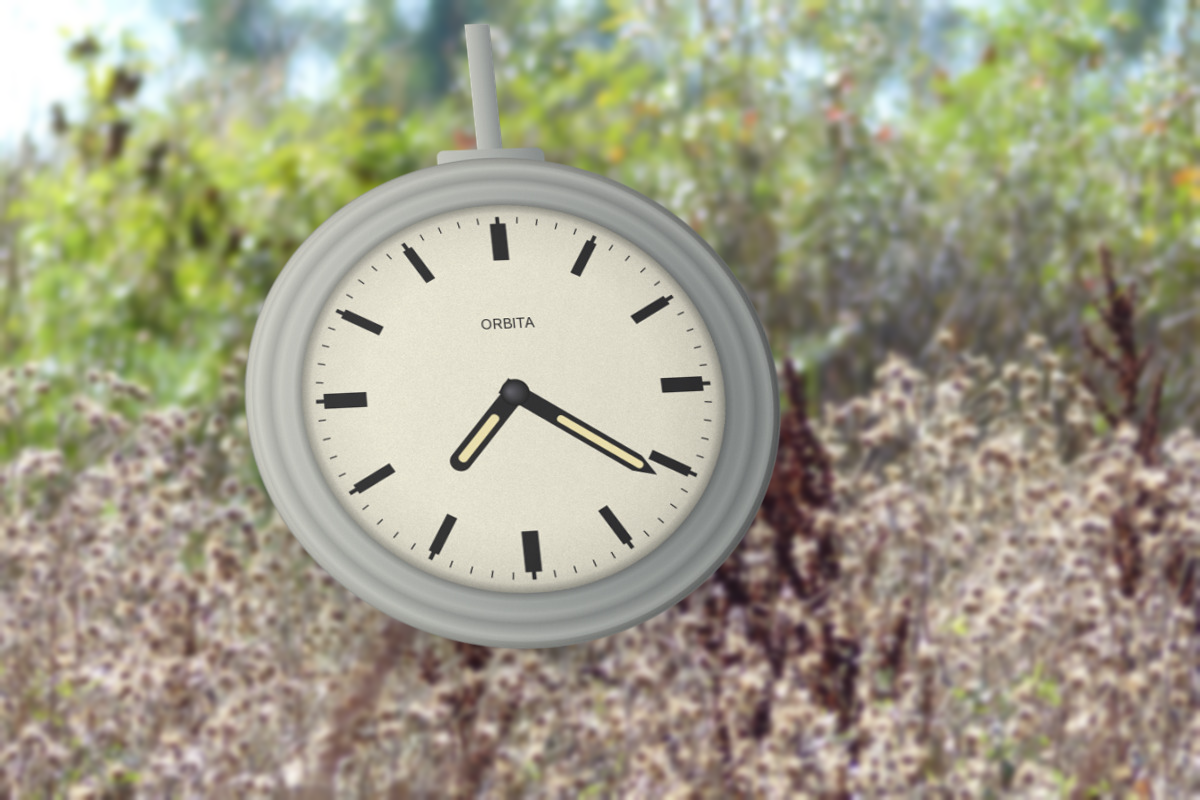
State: 7:21
